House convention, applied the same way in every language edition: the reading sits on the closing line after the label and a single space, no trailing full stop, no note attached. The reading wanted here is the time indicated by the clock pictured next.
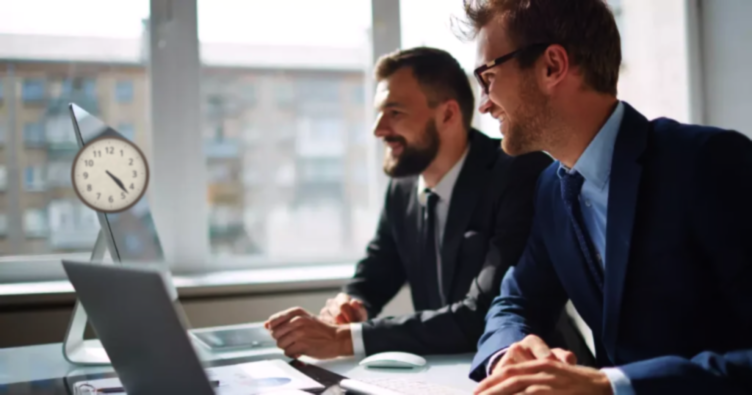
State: 4:23
